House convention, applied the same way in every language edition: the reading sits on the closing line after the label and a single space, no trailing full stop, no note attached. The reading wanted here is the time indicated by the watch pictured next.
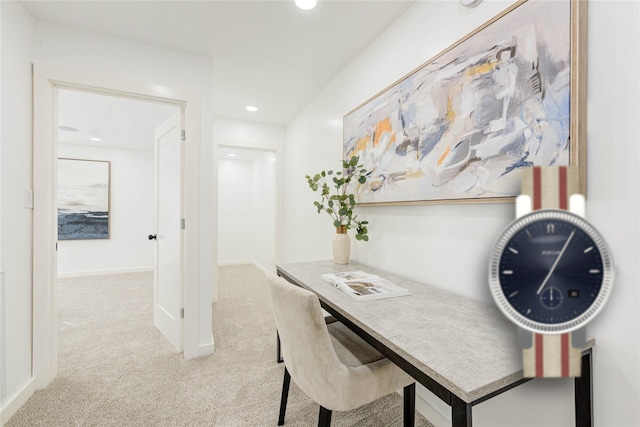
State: 7:05
